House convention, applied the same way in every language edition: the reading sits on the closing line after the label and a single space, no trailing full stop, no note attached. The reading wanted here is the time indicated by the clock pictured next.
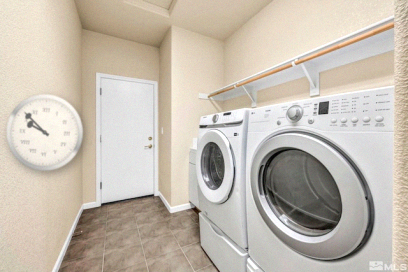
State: 9:52
